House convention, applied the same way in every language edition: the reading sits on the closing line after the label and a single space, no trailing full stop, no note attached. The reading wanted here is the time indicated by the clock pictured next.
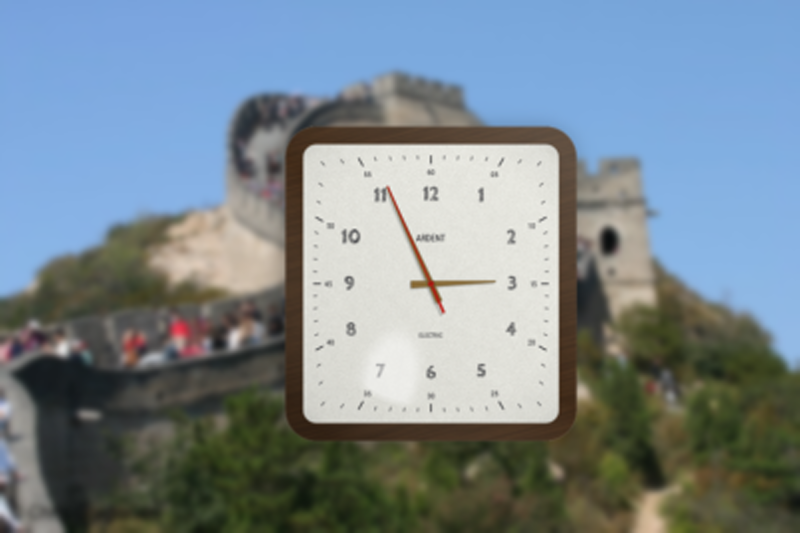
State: 2:55:56
